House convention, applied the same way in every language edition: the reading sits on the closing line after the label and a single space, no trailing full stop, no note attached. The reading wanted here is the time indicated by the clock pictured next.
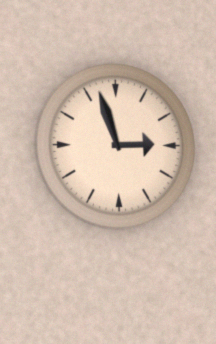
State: 2:57
